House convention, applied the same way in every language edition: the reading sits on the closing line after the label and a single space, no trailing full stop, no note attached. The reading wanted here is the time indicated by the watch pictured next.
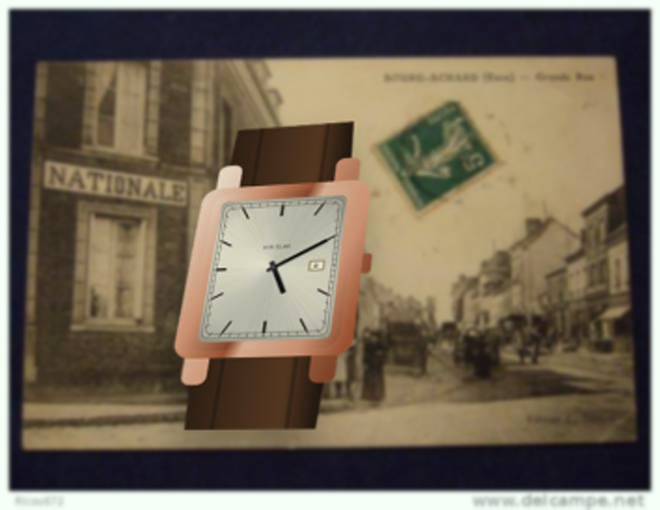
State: 5:10
